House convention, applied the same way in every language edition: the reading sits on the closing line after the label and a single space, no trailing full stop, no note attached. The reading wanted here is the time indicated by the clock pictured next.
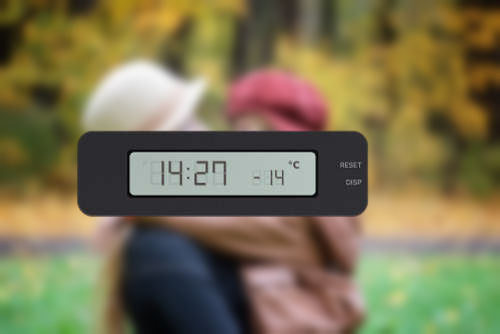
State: 14:27
